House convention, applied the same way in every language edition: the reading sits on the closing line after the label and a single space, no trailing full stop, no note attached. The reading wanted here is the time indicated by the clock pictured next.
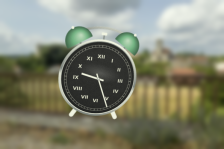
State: 9:26
